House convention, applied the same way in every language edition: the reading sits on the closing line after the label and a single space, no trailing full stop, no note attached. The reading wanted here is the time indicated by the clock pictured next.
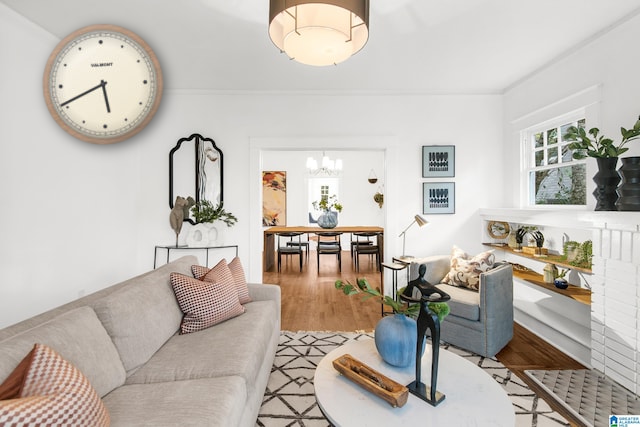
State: 5:41
